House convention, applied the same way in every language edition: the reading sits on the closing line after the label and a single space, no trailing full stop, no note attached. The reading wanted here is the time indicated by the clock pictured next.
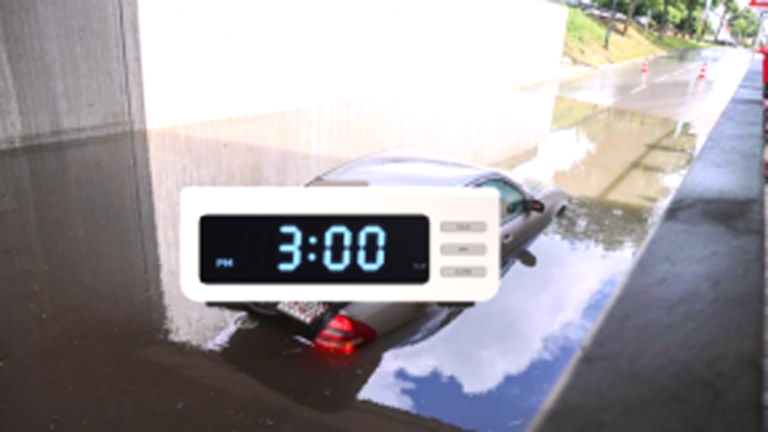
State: 3:00
